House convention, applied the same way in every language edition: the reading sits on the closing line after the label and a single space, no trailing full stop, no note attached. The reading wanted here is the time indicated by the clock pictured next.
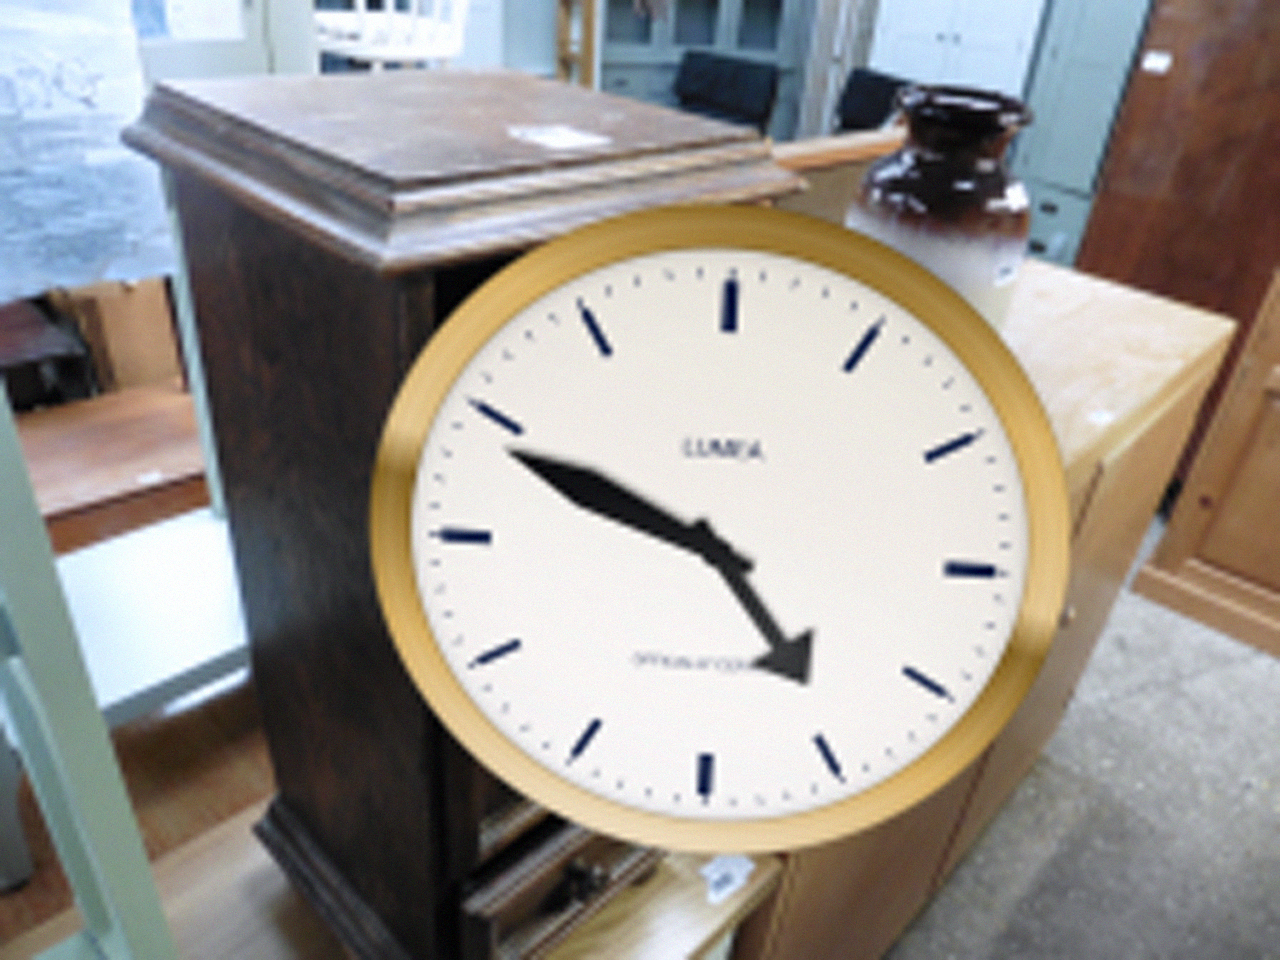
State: 4:49
